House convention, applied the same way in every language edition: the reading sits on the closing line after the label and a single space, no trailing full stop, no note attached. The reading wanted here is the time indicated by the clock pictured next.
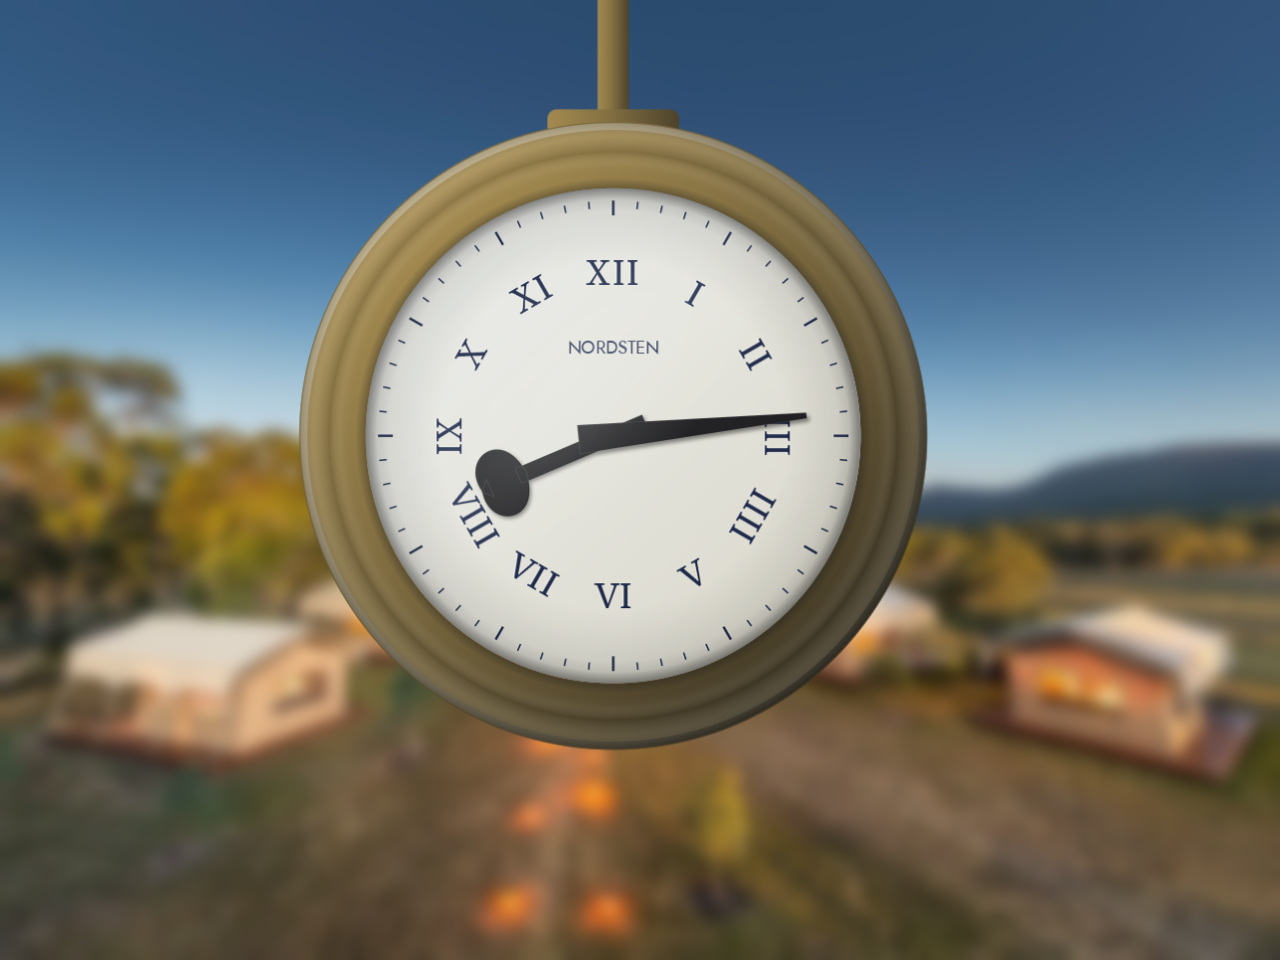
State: 8:14
